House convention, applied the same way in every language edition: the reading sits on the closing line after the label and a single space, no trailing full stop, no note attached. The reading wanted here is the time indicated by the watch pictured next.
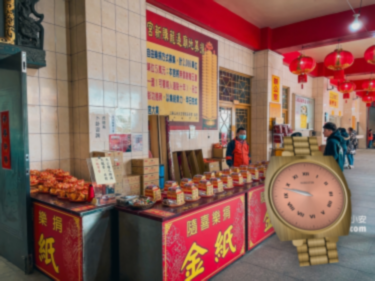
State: 9:48
